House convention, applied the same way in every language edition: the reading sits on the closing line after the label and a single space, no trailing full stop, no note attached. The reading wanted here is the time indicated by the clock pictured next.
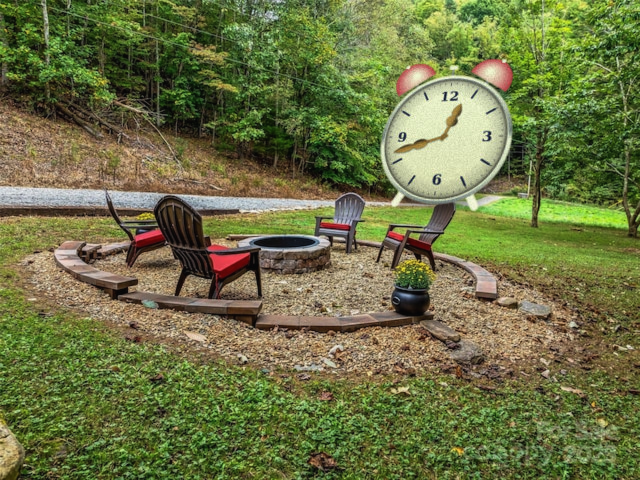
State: 12:42
